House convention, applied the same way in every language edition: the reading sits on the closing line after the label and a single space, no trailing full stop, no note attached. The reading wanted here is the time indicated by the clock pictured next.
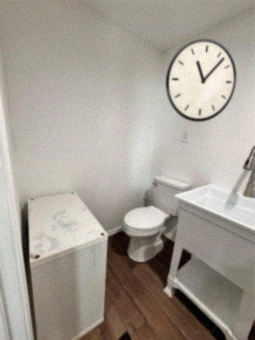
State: 11:07
